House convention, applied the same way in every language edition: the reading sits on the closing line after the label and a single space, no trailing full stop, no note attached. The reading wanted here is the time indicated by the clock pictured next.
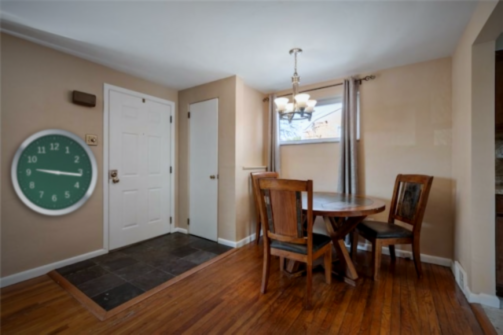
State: 9:16
